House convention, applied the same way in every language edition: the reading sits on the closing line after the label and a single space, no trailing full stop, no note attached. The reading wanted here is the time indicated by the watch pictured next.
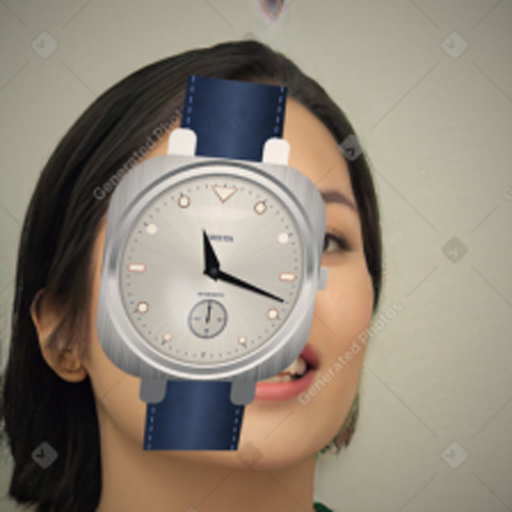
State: 11:18
